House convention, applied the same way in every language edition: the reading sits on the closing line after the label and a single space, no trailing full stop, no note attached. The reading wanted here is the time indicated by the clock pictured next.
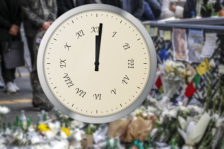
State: 12:01
